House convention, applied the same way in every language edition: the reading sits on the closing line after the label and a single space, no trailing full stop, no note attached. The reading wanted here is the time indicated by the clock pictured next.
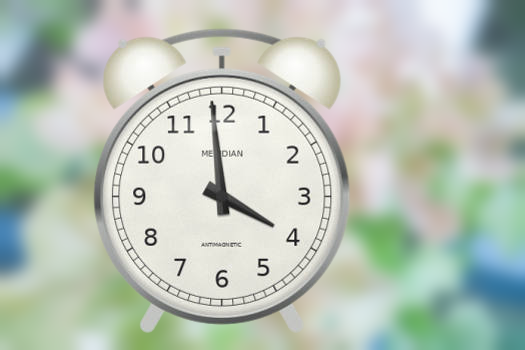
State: 3:59
